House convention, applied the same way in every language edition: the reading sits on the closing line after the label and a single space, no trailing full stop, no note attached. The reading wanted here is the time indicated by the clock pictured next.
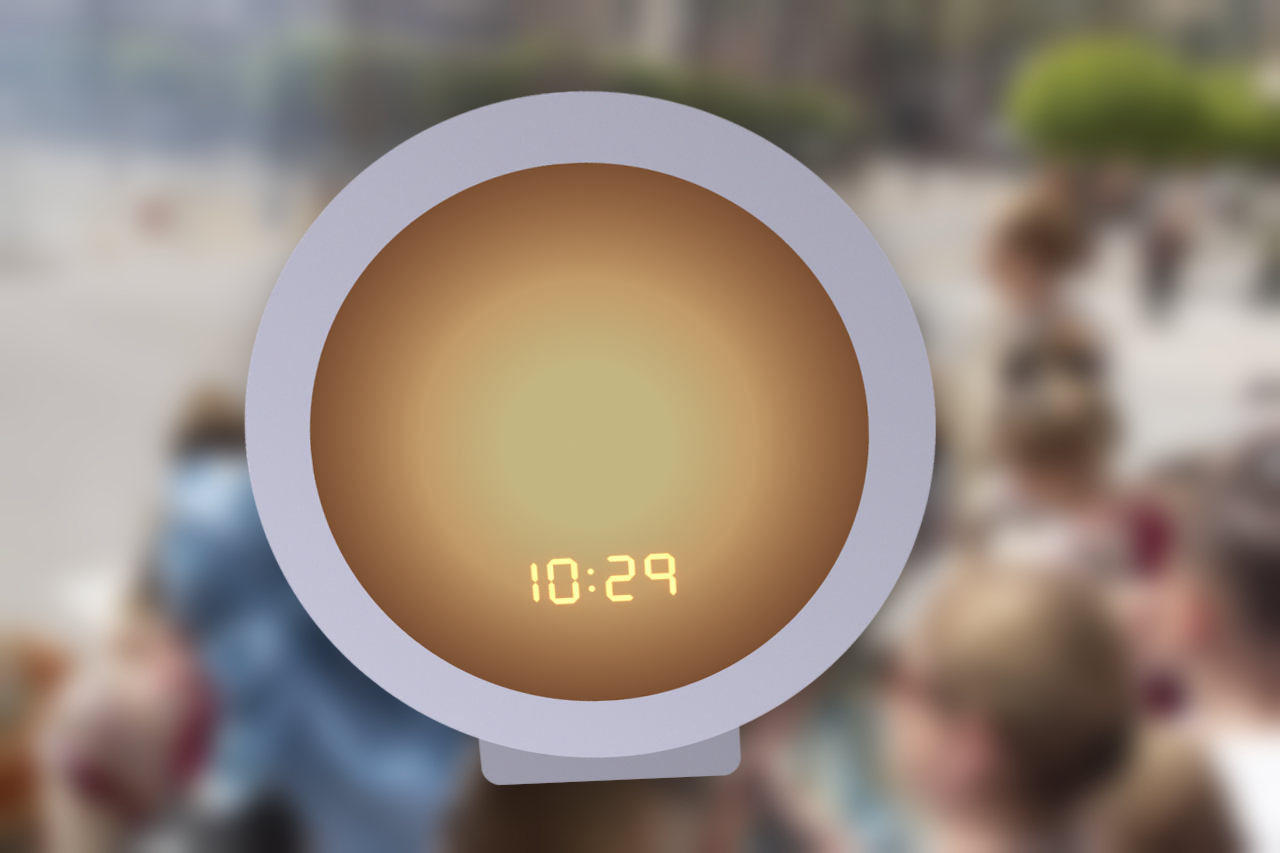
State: 10:29
